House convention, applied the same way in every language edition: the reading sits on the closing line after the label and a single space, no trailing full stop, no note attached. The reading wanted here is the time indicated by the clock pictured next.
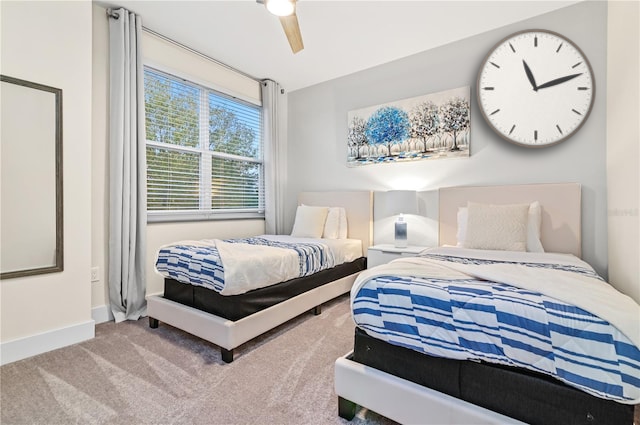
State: 11:12
